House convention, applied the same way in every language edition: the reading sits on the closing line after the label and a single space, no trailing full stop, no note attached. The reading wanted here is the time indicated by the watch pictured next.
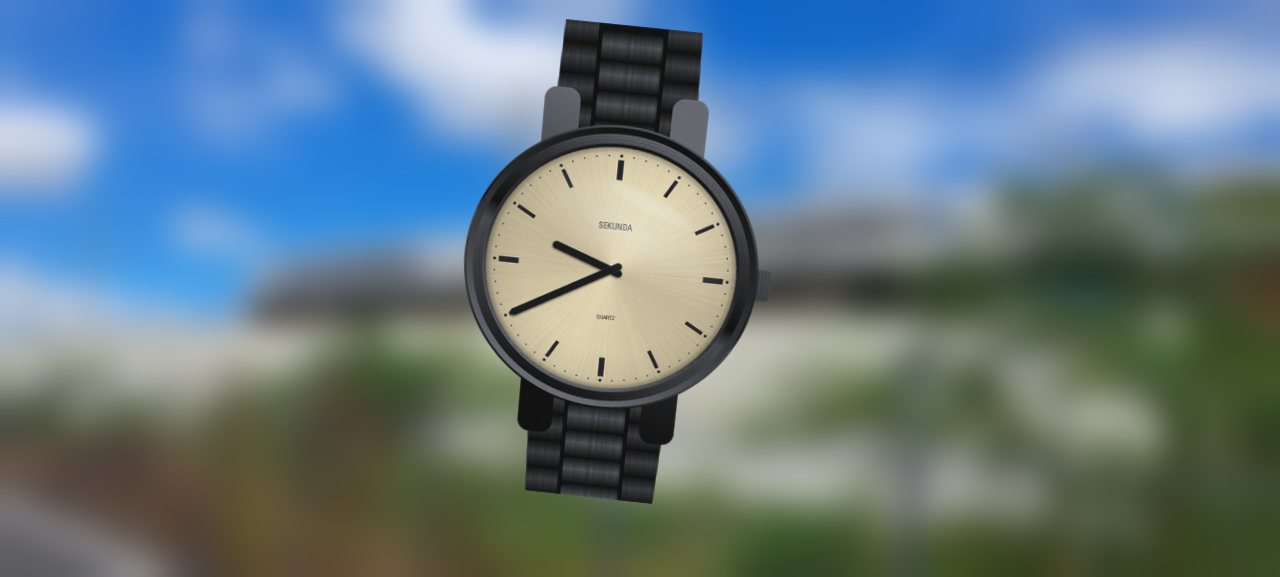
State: 9:40
